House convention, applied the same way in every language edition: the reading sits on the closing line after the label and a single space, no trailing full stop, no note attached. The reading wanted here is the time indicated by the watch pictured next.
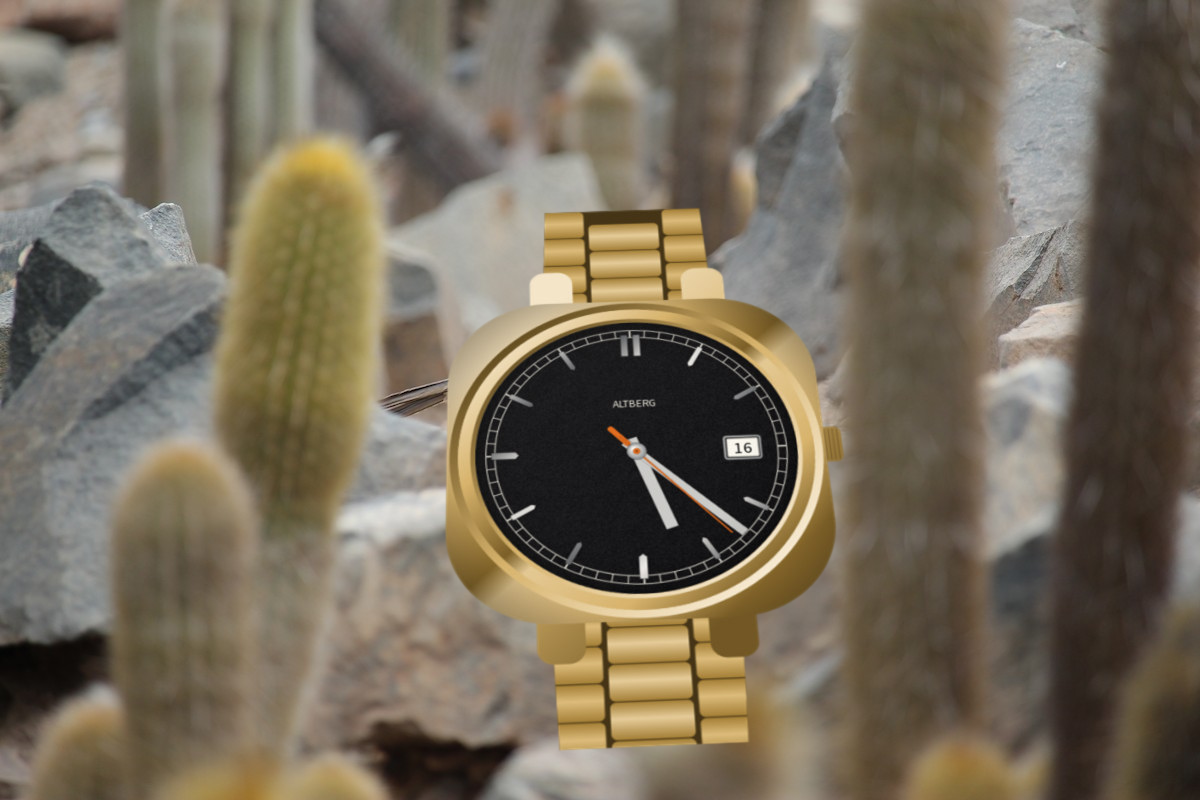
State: 5:22:23
